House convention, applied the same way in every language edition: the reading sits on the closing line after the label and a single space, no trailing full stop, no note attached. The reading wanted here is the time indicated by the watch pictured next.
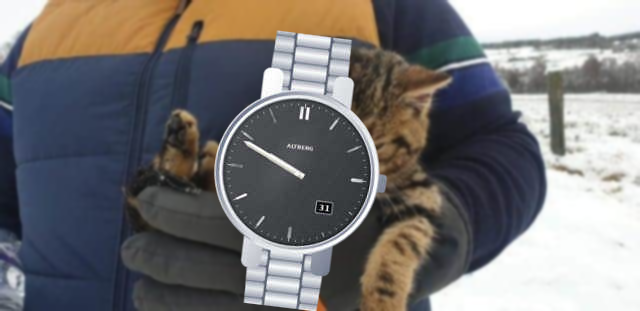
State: 9:49
